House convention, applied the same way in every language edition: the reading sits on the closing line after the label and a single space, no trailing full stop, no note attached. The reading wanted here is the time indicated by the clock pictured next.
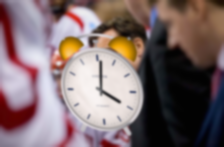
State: 4:01
